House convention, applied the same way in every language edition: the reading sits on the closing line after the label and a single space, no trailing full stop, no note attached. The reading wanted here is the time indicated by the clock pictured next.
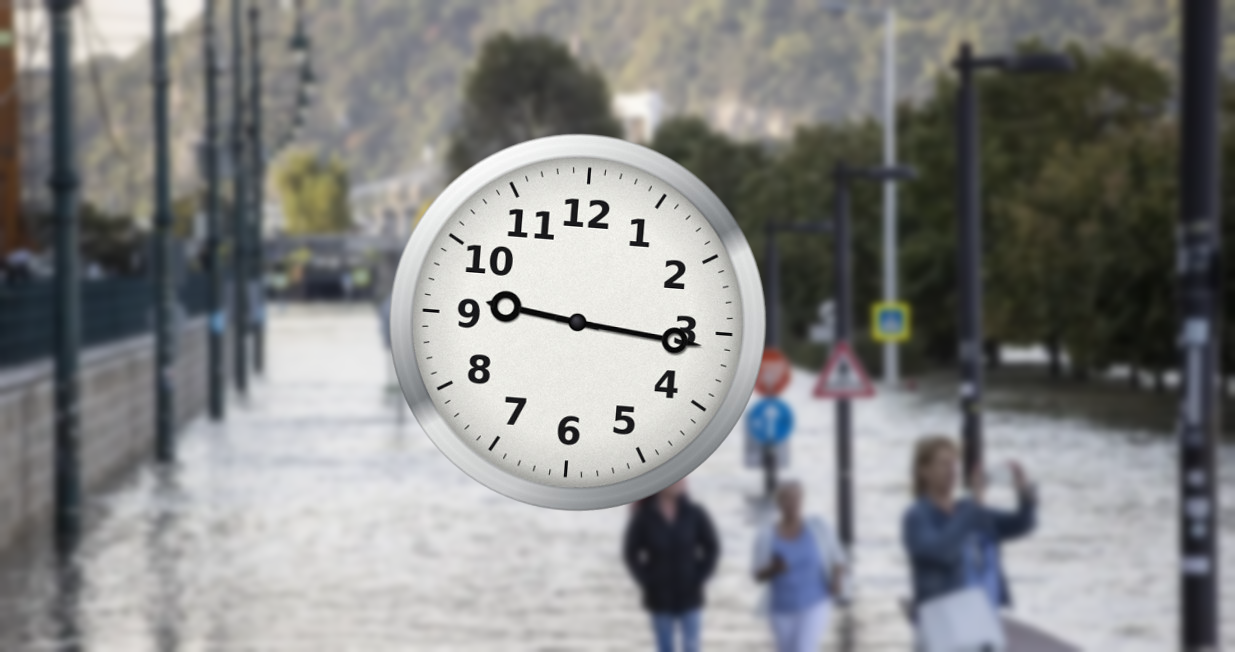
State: 9:16
